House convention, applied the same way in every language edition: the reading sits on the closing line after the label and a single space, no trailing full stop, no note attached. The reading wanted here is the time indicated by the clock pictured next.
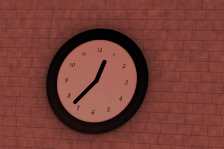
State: 12:37
